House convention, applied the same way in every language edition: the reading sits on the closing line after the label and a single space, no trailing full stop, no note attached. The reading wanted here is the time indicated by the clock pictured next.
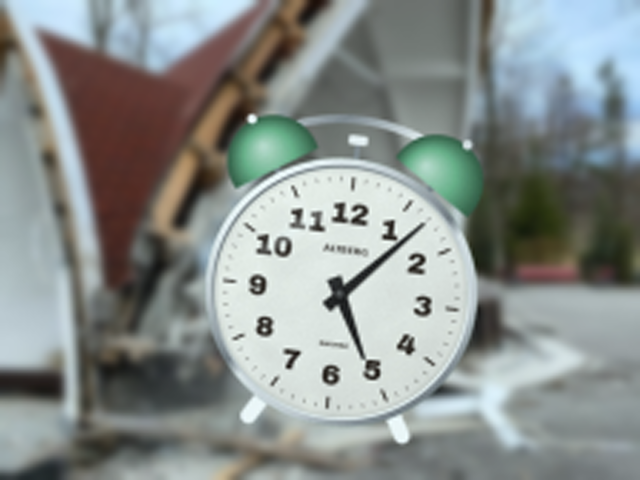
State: 5:07
